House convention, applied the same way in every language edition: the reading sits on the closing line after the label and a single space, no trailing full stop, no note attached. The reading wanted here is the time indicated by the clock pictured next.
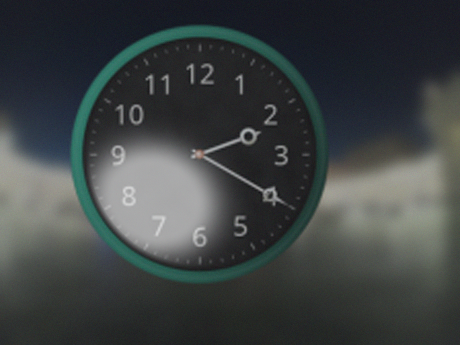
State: 2:20
